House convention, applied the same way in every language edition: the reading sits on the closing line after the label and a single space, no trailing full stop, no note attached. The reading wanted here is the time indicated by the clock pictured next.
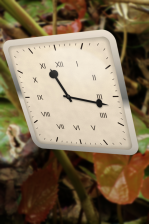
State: 11:17
